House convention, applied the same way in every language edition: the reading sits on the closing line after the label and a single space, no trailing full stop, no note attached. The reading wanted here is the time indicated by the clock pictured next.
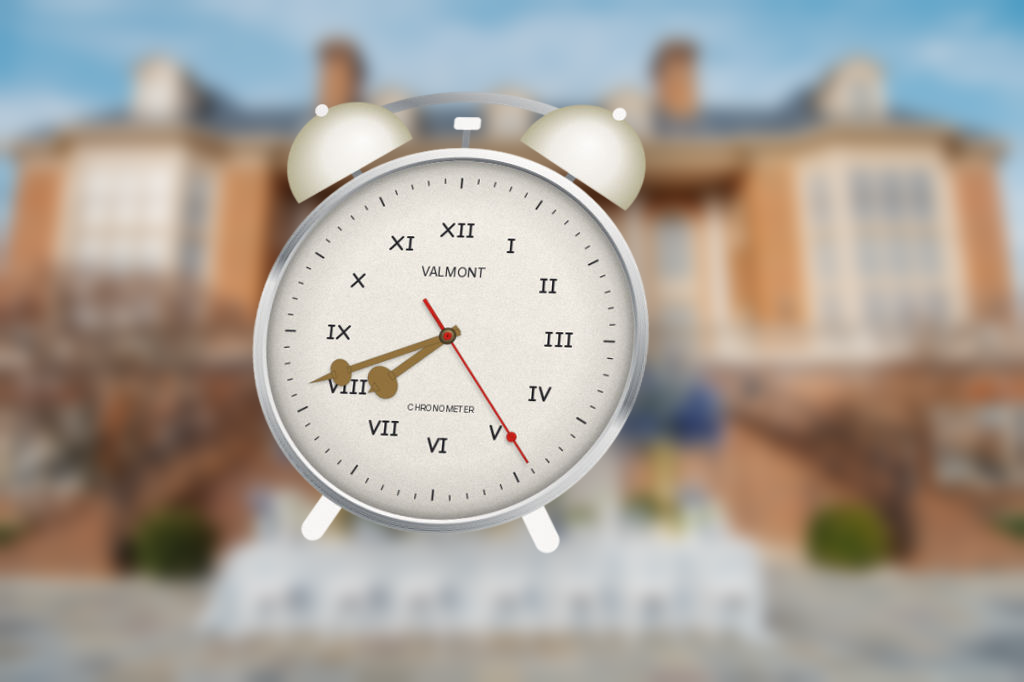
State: 7:41:24
